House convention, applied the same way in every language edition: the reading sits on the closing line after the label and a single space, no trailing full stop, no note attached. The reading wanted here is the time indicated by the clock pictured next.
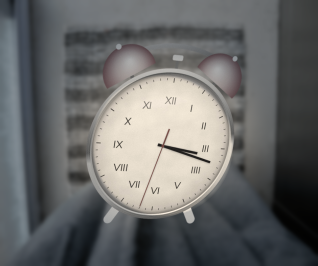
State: 3:17:32
